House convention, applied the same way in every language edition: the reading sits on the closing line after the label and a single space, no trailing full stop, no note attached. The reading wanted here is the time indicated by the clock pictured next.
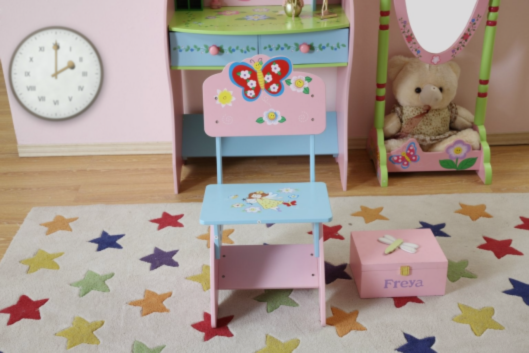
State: 2:00
